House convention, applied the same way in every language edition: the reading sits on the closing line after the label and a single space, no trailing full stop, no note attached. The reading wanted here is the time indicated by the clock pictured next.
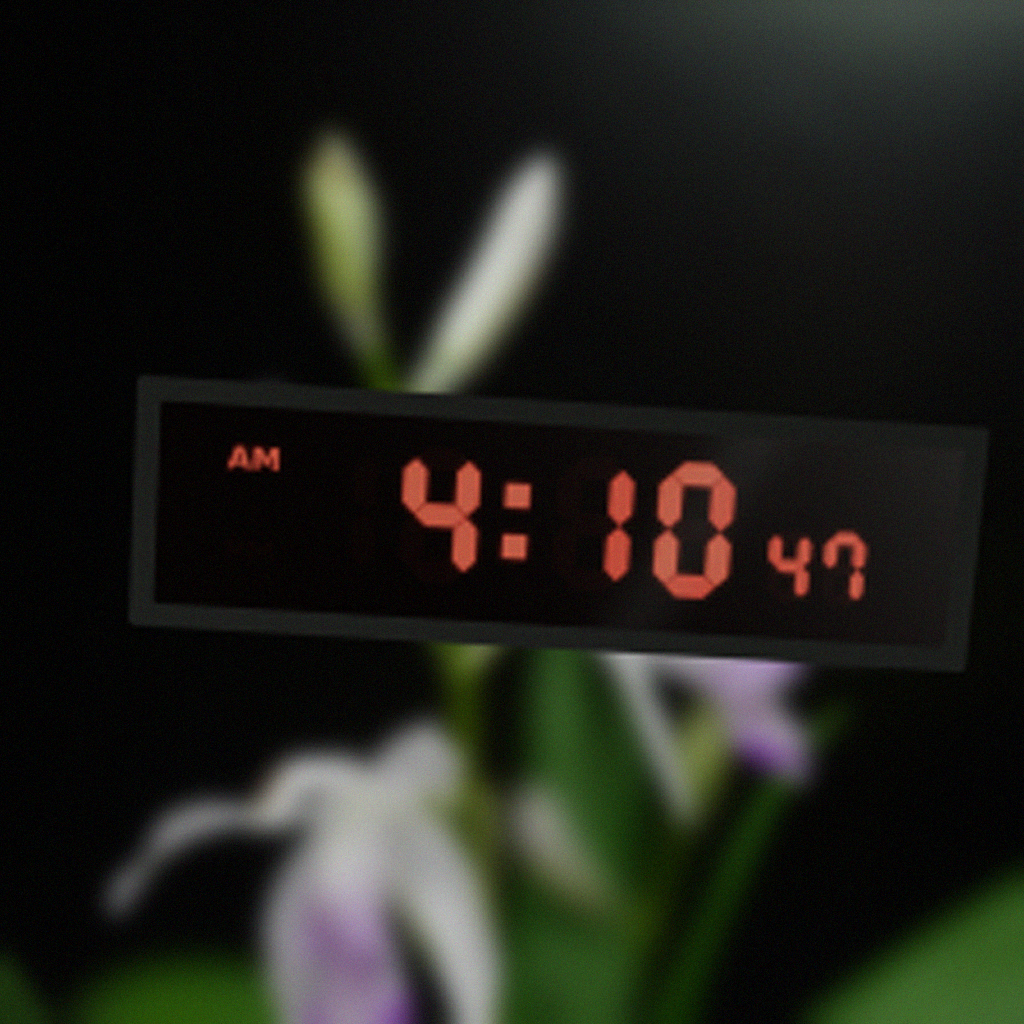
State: 4:10:47
